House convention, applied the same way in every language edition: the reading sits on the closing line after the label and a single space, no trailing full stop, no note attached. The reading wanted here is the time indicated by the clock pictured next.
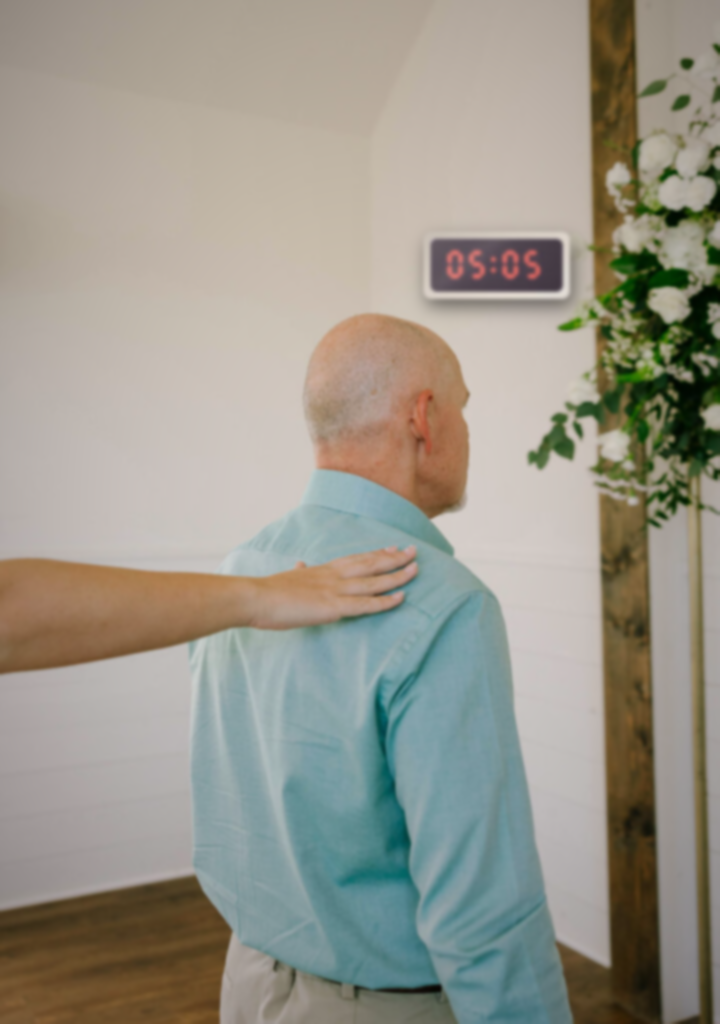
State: 5:05
